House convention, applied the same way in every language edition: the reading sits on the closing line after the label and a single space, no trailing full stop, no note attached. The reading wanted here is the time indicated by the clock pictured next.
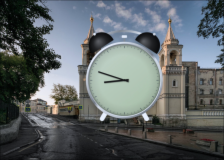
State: 8:48
